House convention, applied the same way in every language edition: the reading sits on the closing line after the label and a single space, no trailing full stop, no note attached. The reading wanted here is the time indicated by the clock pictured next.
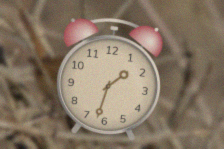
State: 1:32
